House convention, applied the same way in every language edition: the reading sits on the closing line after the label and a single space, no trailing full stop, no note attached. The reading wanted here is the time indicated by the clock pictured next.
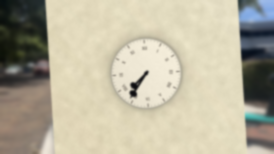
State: 7:36
